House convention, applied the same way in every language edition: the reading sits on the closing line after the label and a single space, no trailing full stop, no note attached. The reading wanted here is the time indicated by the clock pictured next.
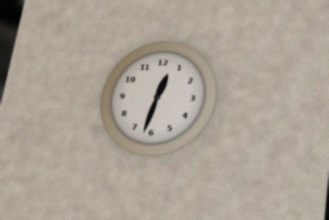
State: 12:32
